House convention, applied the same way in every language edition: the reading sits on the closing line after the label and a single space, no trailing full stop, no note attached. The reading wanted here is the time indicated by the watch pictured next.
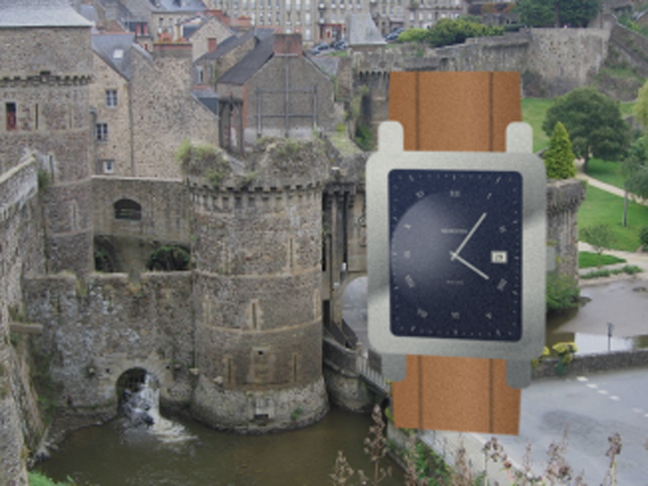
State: 4:06
